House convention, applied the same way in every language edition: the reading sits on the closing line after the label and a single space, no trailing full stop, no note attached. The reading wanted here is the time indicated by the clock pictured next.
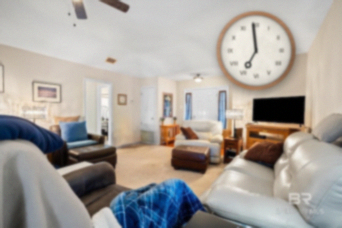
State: 6:59
